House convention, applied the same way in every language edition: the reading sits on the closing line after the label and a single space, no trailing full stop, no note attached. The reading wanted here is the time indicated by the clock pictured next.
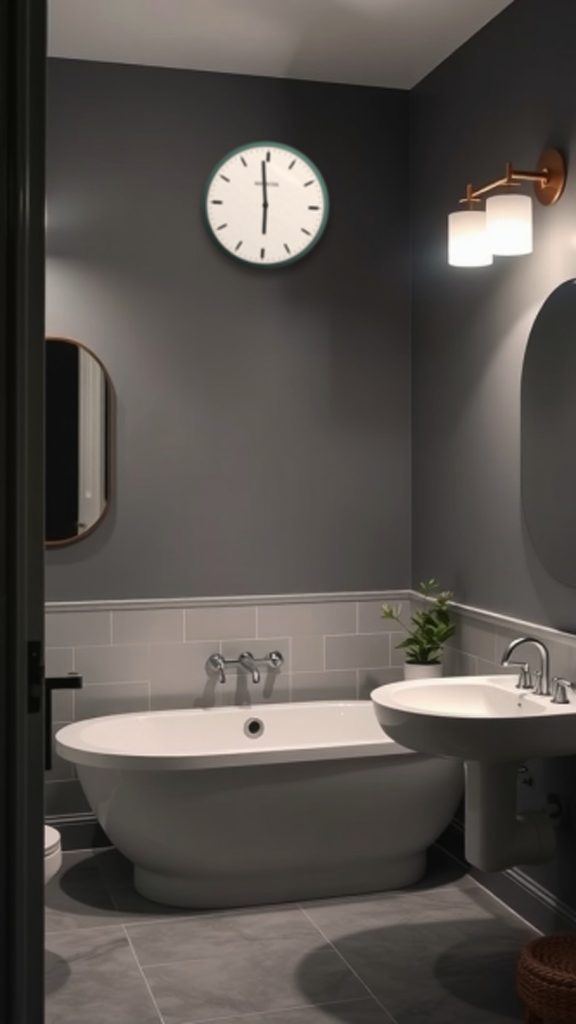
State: 5:59
